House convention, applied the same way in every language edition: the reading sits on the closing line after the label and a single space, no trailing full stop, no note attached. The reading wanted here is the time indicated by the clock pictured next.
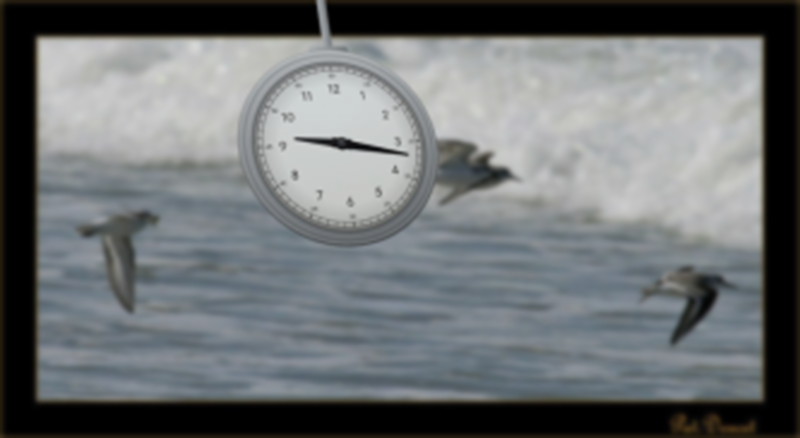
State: 9:17
